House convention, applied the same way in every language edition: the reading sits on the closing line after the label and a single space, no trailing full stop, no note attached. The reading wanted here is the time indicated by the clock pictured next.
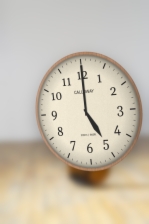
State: 5:00
